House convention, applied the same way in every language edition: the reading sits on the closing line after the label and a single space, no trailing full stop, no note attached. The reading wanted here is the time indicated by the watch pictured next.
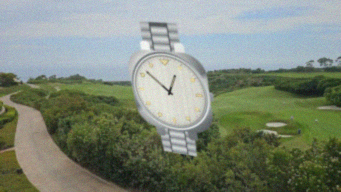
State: 12:52
